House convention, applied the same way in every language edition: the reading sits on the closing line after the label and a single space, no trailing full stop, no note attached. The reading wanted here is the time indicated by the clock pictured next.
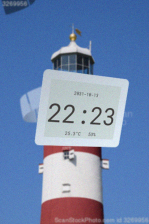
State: 22:23
